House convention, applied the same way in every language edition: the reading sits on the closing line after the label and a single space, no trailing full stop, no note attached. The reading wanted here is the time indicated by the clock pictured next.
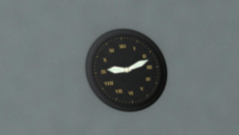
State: 9:12
